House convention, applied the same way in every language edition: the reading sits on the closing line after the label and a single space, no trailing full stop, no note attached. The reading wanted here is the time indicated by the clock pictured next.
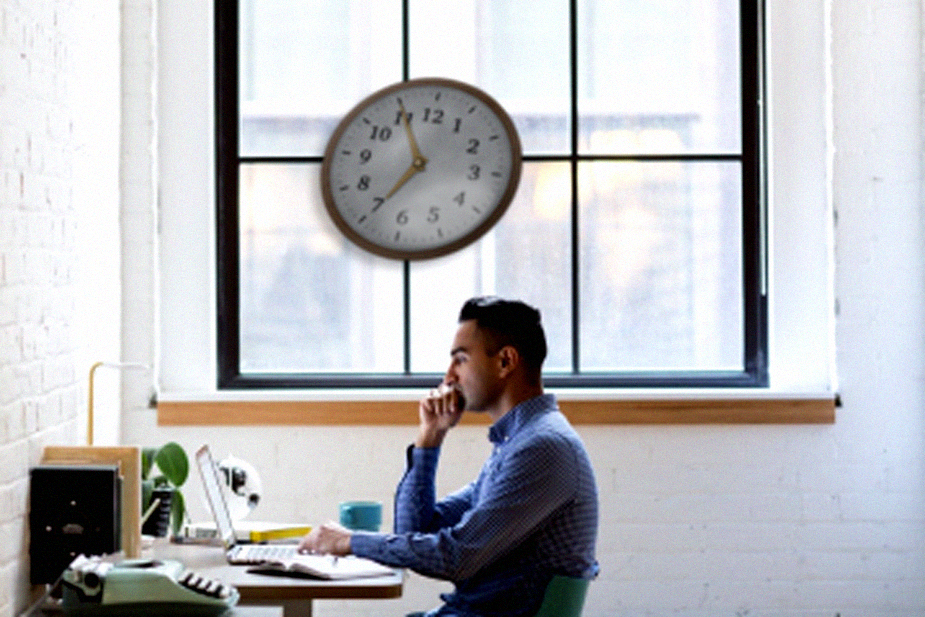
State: 6:55
